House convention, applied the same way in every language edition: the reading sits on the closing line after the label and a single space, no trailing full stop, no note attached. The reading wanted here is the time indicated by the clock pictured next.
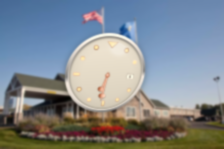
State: 6:31
